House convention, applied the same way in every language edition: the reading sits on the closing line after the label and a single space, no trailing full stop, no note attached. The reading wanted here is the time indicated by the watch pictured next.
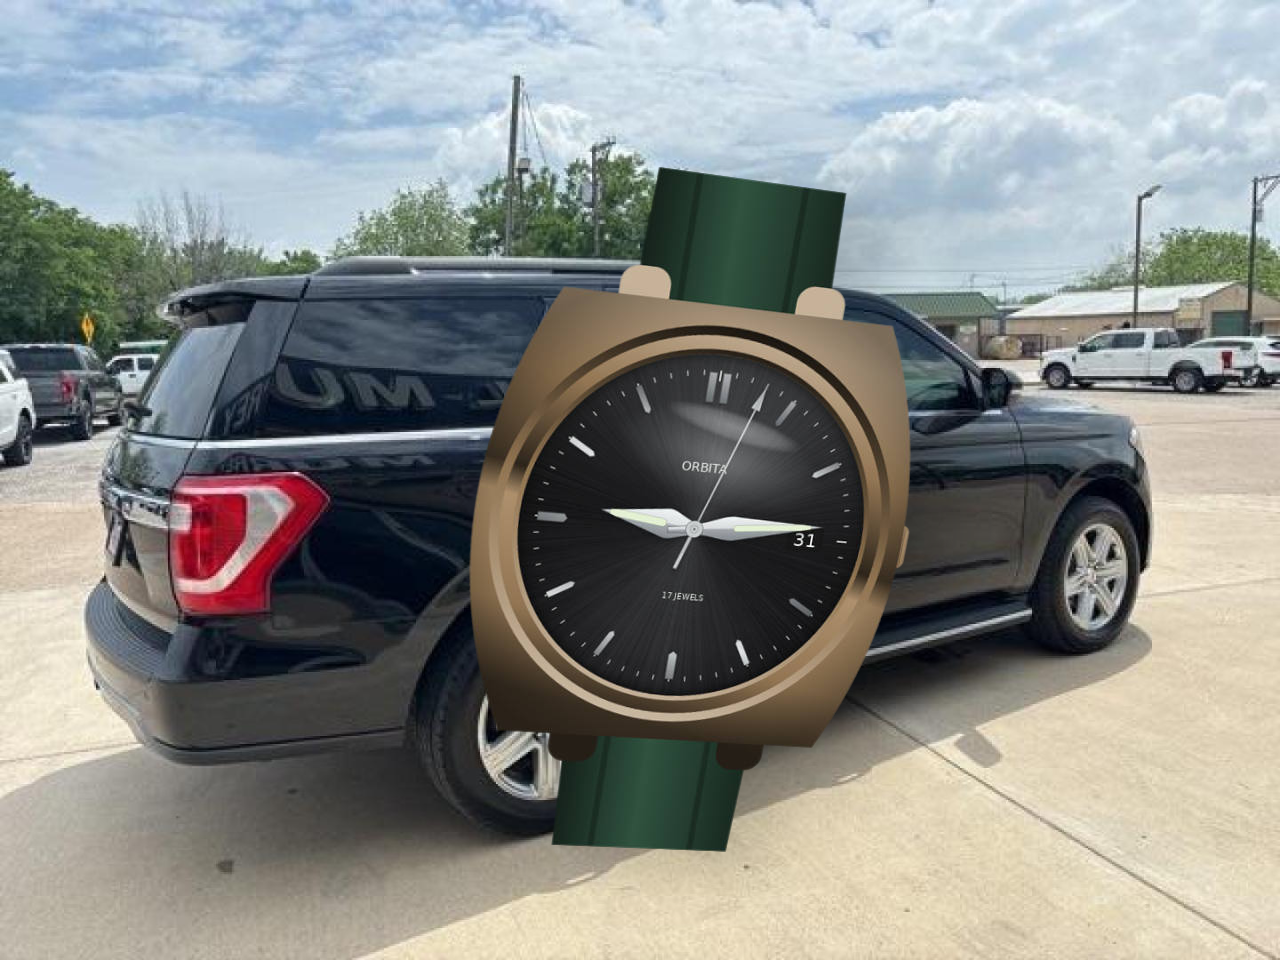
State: 9:14:03
